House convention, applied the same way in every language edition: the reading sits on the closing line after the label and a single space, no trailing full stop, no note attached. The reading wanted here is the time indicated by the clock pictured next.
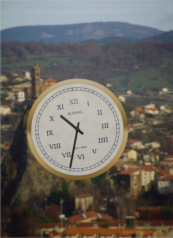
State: 10:33
